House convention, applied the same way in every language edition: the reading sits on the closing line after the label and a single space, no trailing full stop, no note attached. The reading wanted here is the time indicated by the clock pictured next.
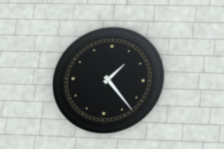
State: 1:23
